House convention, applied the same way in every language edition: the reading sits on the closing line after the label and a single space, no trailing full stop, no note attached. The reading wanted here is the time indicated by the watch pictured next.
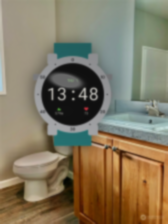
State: 13:48
